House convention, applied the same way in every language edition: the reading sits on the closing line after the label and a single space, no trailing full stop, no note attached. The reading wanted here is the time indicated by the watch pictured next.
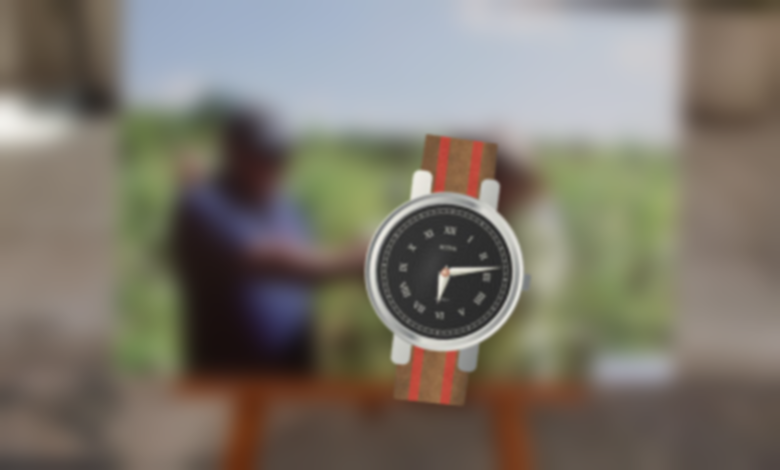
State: 6:13
